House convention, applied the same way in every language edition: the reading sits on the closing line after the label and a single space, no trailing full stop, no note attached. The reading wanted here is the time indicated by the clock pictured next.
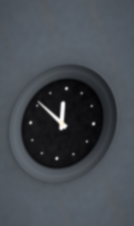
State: 11:51
